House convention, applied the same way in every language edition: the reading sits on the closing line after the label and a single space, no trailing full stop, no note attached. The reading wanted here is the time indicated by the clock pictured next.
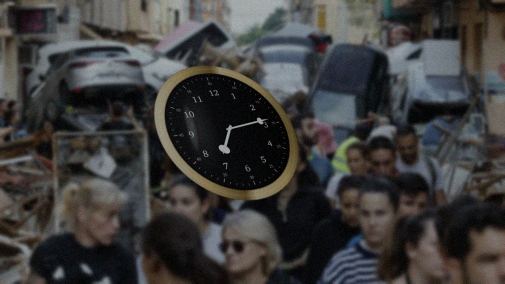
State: 7:14
